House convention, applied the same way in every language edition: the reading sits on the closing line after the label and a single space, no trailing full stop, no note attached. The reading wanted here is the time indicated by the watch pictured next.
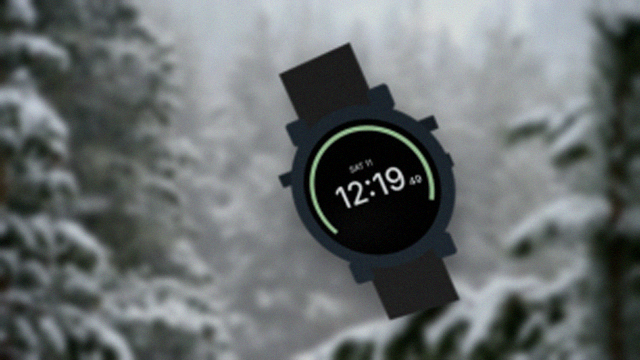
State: 12:19
